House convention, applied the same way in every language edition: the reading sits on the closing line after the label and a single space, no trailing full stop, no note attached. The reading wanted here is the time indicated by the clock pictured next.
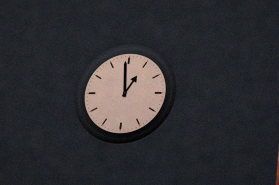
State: 12:59
